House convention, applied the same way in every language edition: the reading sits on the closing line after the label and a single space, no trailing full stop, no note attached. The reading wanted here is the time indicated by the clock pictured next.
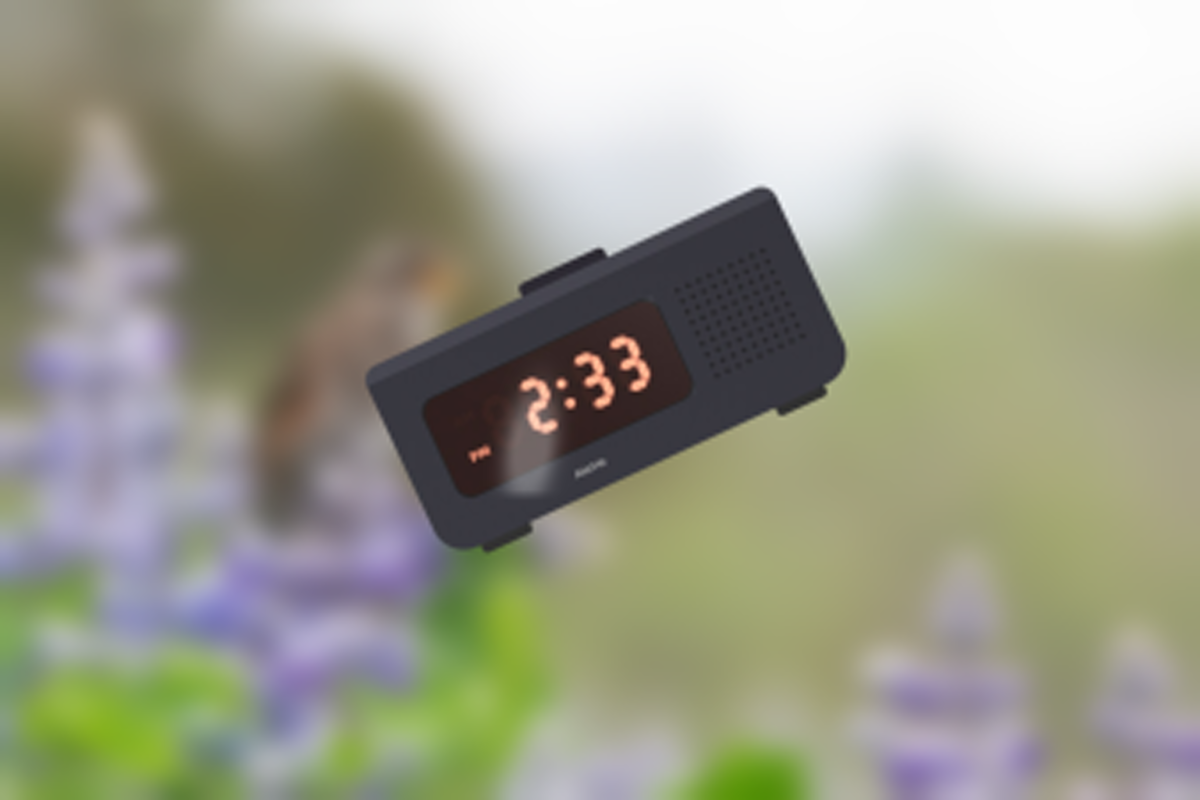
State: 2:33
